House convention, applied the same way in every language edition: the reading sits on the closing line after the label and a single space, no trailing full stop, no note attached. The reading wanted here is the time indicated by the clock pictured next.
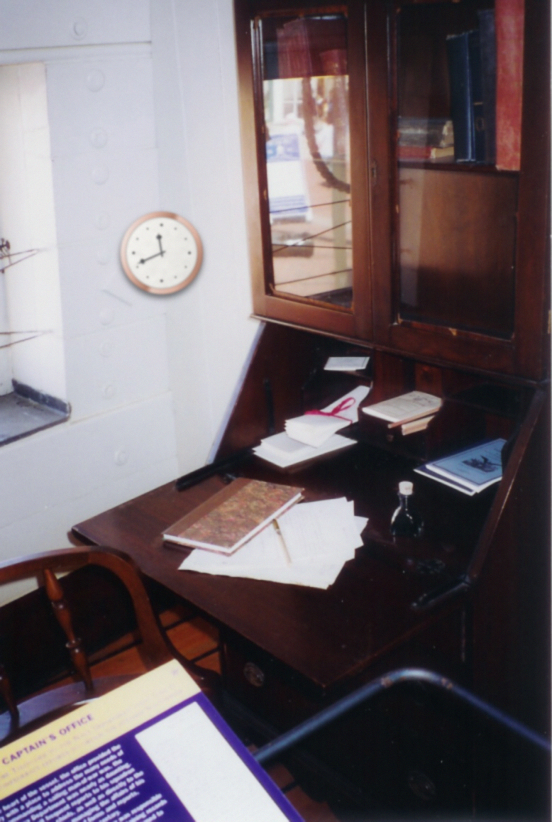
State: 11:41
